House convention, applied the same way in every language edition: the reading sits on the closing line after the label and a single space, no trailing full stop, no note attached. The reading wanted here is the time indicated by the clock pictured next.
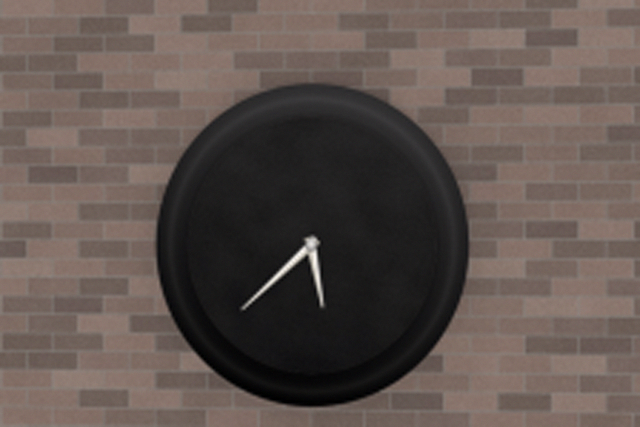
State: 5:38
